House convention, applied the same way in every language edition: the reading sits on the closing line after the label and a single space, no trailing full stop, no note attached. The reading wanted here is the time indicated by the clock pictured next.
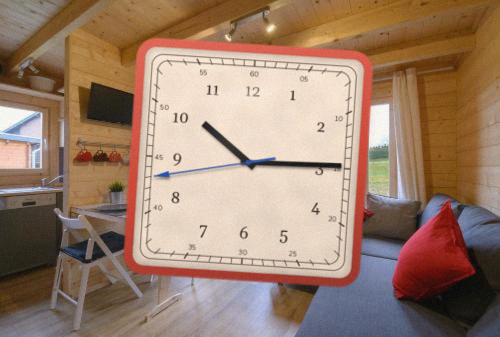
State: 10:14:43
